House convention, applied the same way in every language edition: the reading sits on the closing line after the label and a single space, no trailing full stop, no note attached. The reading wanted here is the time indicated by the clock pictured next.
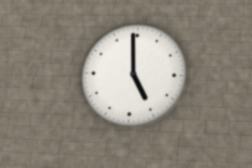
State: 4:59
